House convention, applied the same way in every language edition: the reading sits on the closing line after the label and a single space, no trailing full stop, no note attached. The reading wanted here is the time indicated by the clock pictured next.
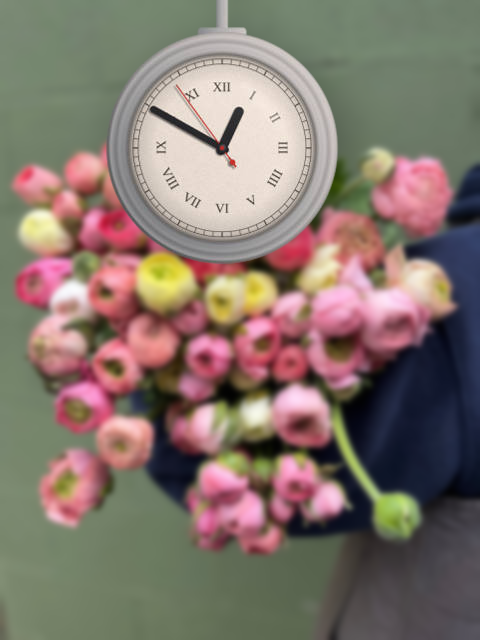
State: 12:49:54
